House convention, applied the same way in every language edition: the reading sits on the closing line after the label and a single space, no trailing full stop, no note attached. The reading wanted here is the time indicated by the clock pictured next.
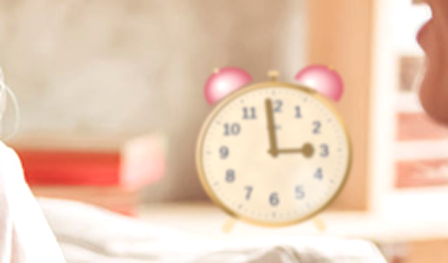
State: 2:59
